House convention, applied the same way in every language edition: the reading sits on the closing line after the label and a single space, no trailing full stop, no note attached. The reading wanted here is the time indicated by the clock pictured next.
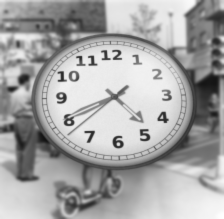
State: 4:40:38
